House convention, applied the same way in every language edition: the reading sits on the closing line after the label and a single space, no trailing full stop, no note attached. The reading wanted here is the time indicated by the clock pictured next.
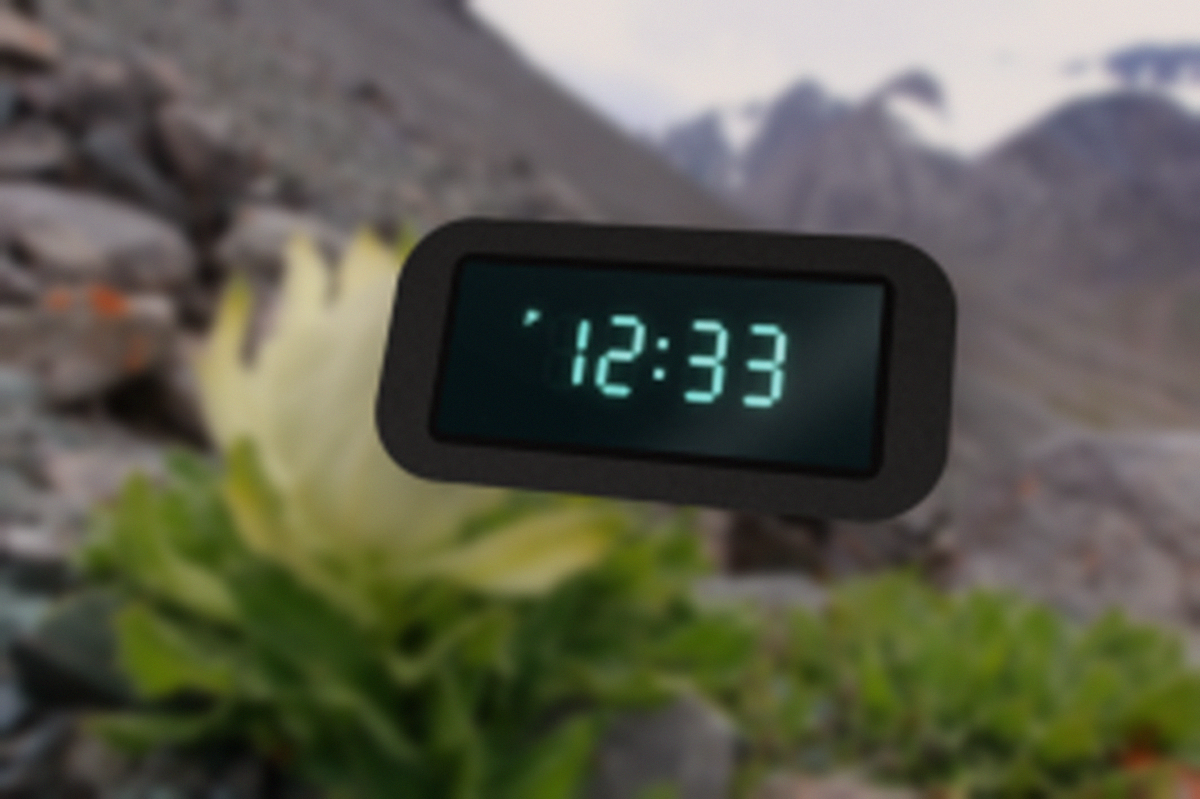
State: 12:33
